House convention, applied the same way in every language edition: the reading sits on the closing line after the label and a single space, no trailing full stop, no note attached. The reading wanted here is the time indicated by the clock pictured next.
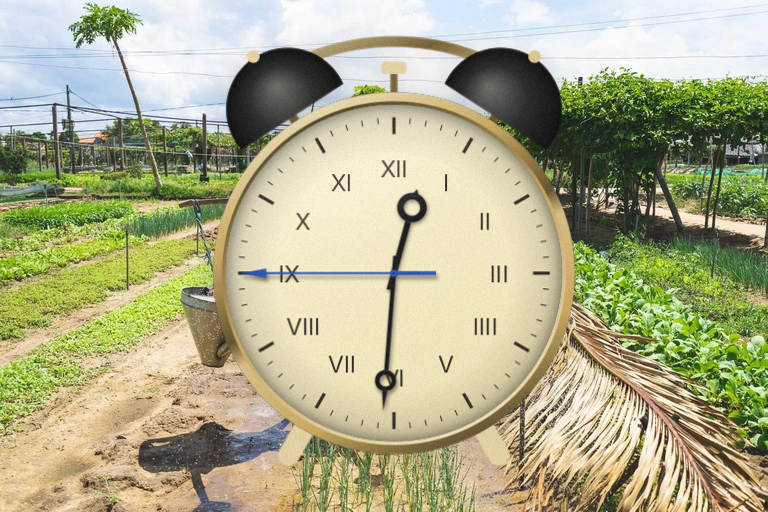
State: 12:30:45
